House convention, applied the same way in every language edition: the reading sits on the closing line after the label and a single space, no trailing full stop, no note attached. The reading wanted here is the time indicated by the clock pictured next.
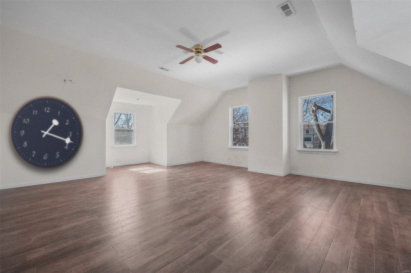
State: 1:18
